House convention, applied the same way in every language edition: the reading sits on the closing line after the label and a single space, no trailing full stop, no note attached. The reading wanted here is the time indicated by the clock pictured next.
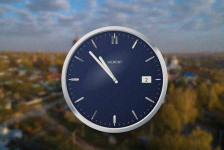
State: 10:53
